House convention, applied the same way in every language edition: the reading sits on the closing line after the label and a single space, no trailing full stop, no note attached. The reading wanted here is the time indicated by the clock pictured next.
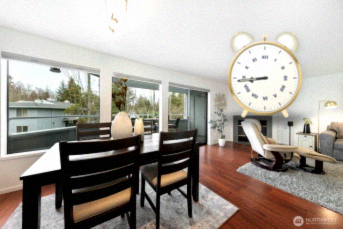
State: 8:44
